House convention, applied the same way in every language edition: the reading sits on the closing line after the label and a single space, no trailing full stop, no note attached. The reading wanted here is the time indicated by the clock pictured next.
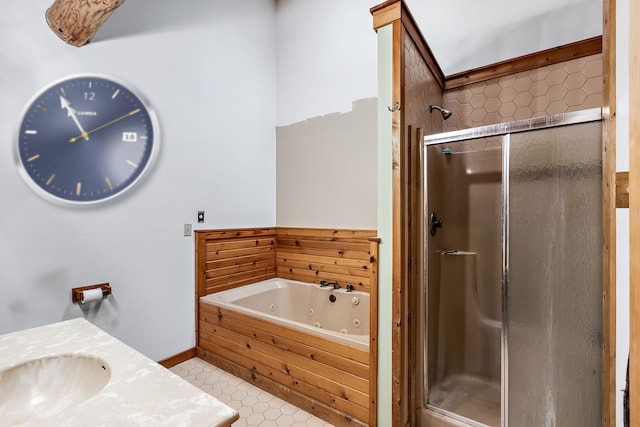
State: 10:54:10
